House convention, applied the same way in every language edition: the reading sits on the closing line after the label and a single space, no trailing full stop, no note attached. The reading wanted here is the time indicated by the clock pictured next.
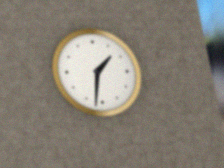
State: 1:32
